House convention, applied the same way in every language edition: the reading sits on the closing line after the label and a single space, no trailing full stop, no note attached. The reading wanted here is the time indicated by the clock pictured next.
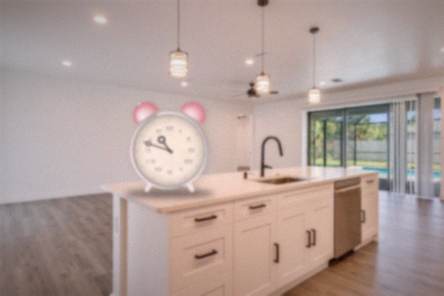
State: 10:48
